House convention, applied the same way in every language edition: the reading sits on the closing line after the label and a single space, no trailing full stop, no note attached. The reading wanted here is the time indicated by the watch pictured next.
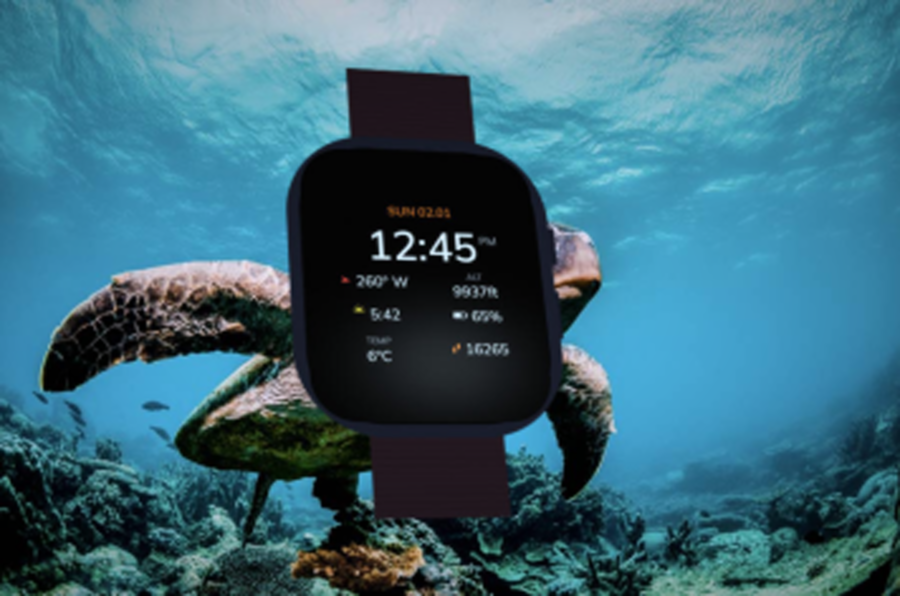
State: 12:45
